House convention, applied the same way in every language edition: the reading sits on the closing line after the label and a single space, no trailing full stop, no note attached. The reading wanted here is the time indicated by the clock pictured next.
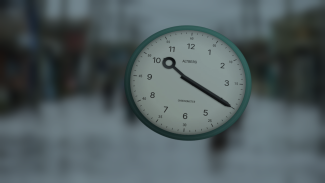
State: 10:20
